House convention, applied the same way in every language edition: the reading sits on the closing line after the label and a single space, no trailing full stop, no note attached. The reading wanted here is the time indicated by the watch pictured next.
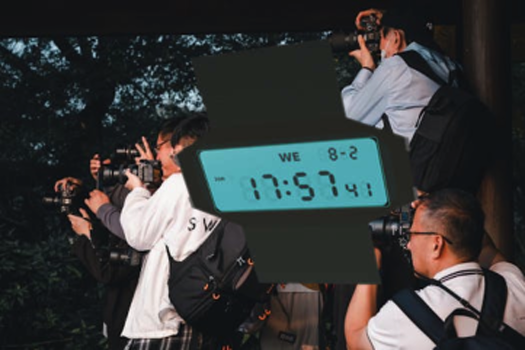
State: 17:57:41
